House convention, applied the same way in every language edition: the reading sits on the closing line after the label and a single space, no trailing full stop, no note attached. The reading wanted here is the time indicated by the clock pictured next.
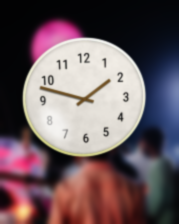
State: 1:48
